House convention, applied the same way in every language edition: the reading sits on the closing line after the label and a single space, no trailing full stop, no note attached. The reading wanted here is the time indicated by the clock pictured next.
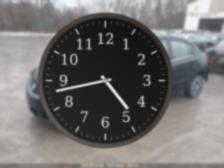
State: 4:43
